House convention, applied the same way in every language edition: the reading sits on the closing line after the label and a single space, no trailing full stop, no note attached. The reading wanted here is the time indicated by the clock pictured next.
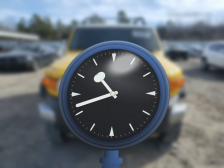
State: 10:42
